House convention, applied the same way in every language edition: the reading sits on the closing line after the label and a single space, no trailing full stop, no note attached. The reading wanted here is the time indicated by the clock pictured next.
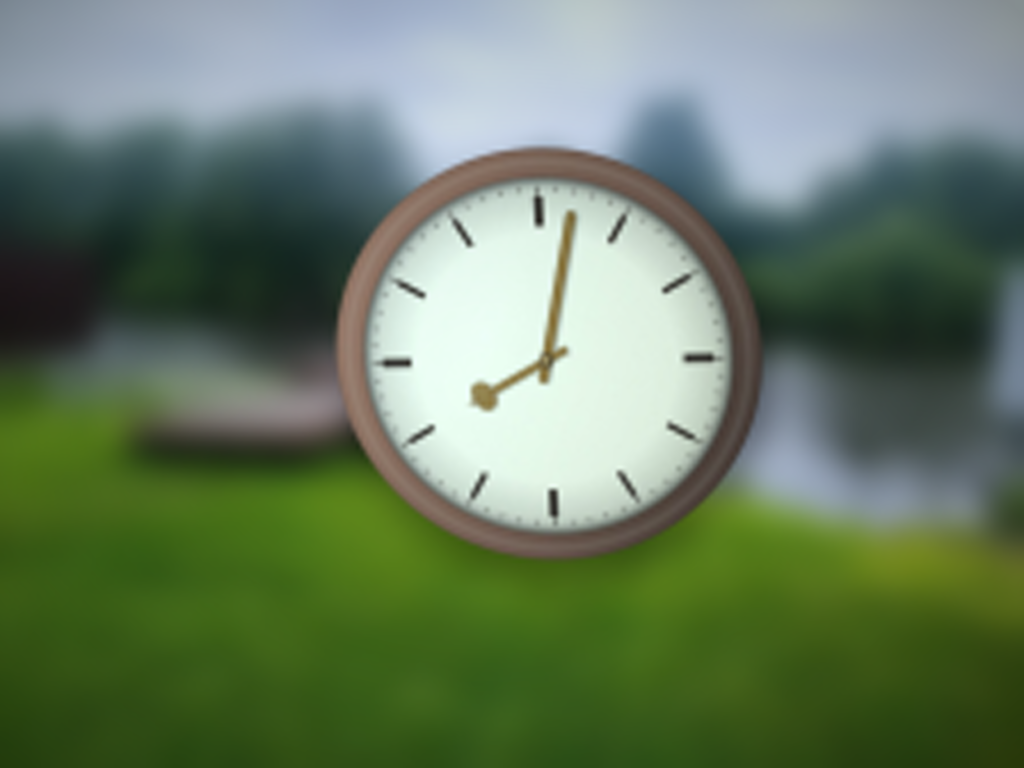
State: 8:02
